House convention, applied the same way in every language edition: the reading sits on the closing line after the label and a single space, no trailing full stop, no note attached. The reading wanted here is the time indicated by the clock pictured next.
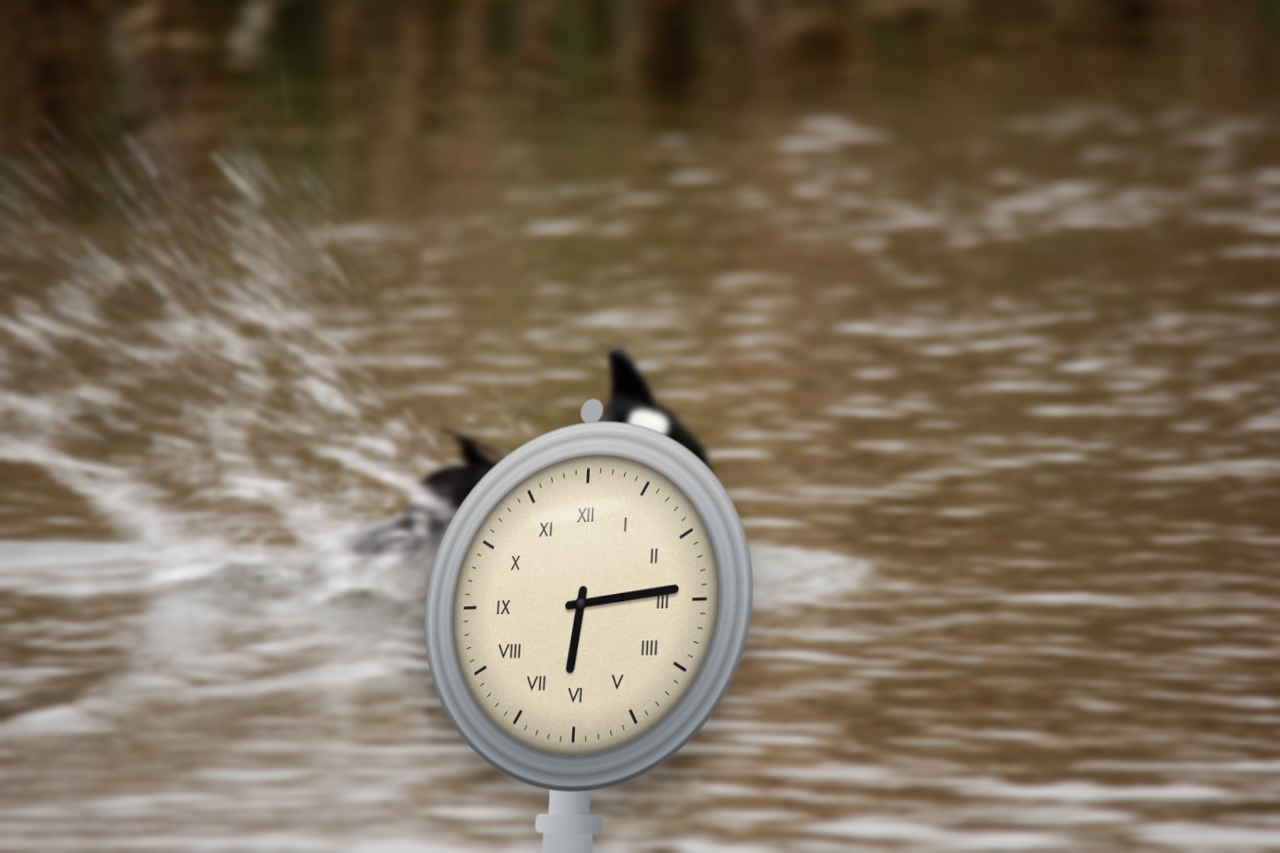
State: 6:14
